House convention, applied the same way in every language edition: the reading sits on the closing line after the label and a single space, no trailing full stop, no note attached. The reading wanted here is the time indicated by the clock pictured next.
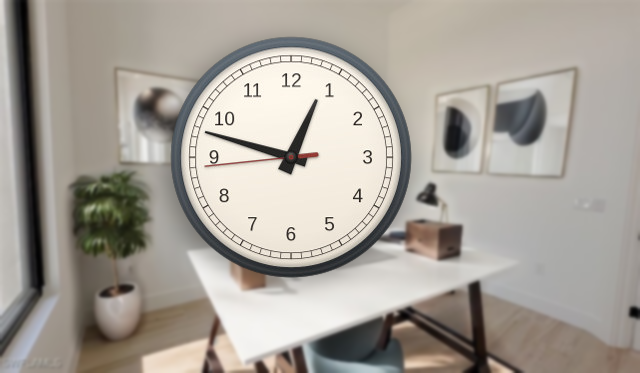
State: 12:47:44
